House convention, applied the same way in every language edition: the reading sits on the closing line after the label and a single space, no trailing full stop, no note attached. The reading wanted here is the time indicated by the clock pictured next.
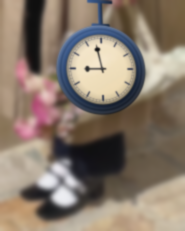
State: 8:58
